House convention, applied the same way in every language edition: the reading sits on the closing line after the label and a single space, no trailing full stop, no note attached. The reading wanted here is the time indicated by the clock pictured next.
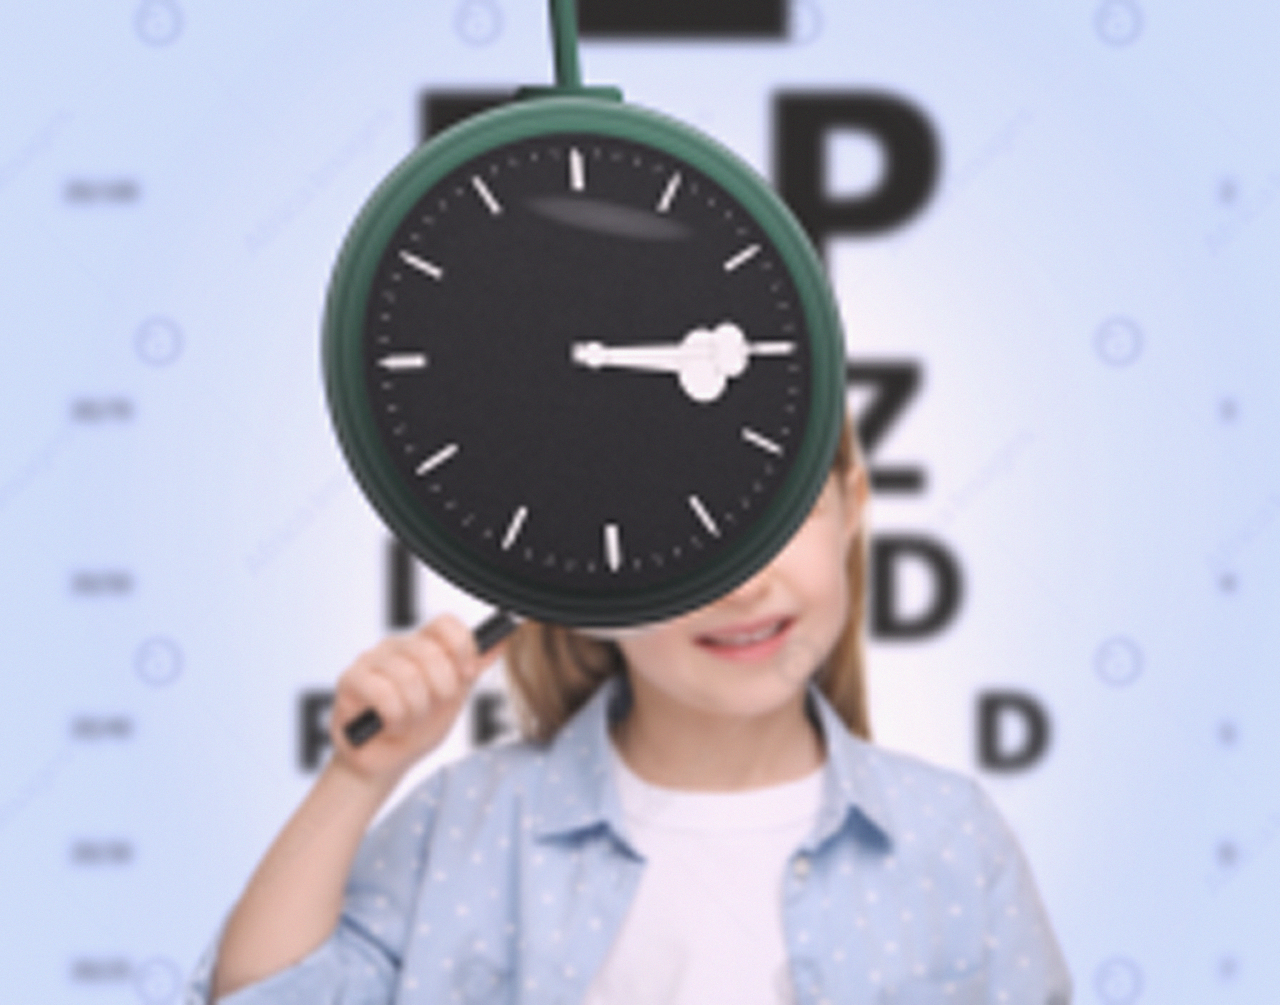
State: 3:15
